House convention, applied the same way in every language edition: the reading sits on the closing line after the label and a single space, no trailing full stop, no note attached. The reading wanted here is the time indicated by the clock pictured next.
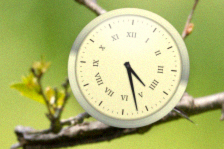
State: 4:27
